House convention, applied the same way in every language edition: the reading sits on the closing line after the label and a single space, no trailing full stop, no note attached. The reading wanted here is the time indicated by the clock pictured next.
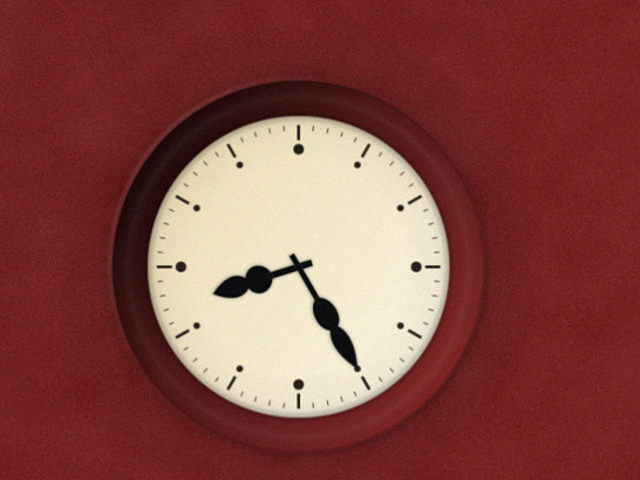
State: 8:25
